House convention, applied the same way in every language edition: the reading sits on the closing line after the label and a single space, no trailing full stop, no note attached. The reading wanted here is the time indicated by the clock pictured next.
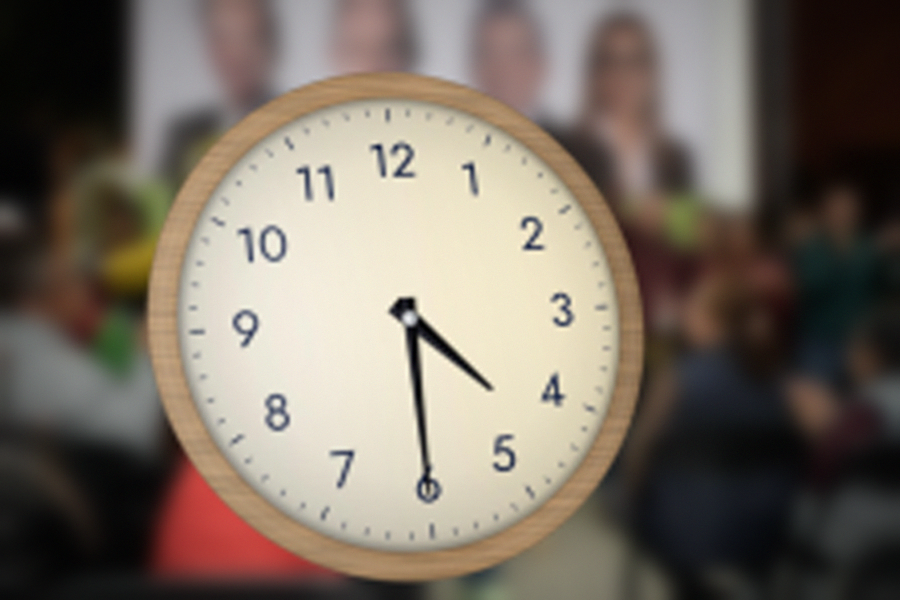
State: 4:30
